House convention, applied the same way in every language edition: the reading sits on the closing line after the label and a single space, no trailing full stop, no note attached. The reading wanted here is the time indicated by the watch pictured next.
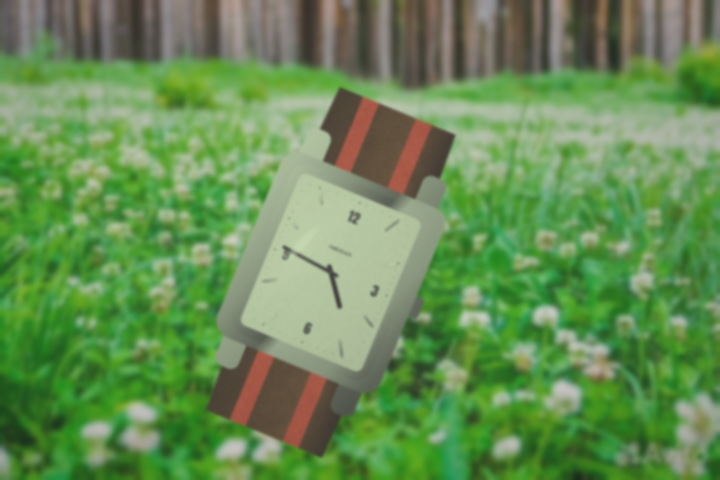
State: 4:46
